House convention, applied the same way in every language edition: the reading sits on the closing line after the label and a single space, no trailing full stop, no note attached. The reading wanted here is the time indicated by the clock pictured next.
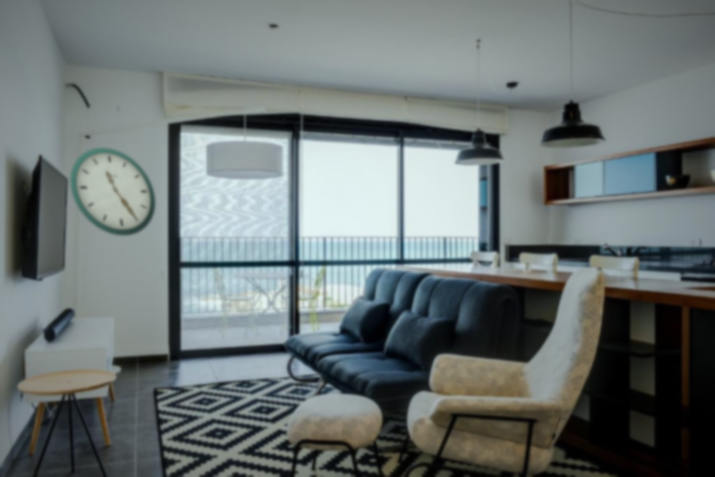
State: 11:25
